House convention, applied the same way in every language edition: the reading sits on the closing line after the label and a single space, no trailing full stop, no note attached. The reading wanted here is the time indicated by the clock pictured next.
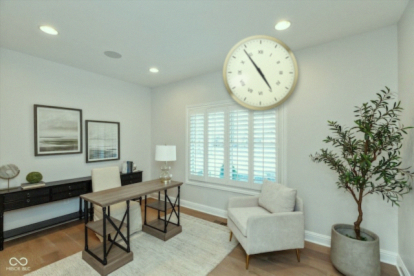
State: 4:54
